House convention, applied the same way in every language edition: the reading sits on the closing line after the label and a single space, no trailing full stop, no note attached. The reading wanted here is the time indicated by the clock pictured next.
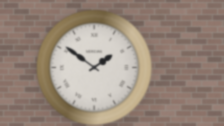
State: 1:51
